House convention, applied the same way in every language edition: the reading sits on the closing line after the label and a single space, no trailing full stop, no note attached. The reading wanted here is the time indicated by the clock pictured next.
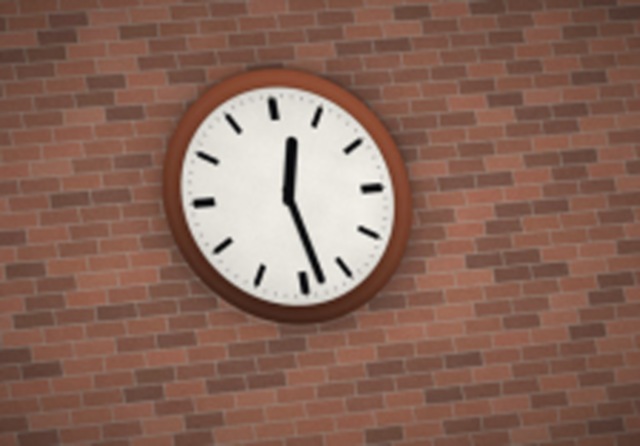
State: 12:28
